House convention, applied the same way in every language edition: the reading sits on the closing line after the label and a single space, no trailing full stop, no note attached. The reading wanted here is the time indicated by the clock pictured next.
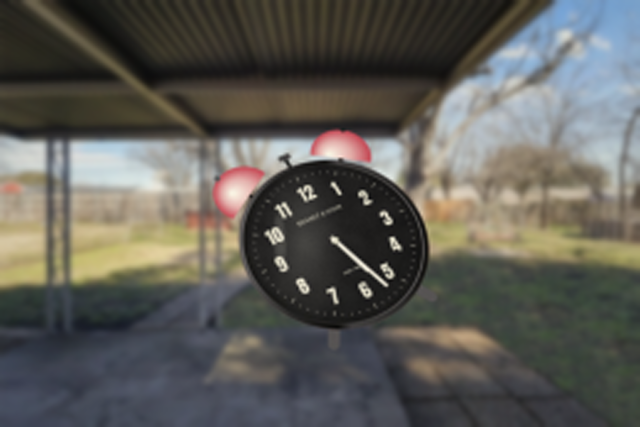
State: 5:27
